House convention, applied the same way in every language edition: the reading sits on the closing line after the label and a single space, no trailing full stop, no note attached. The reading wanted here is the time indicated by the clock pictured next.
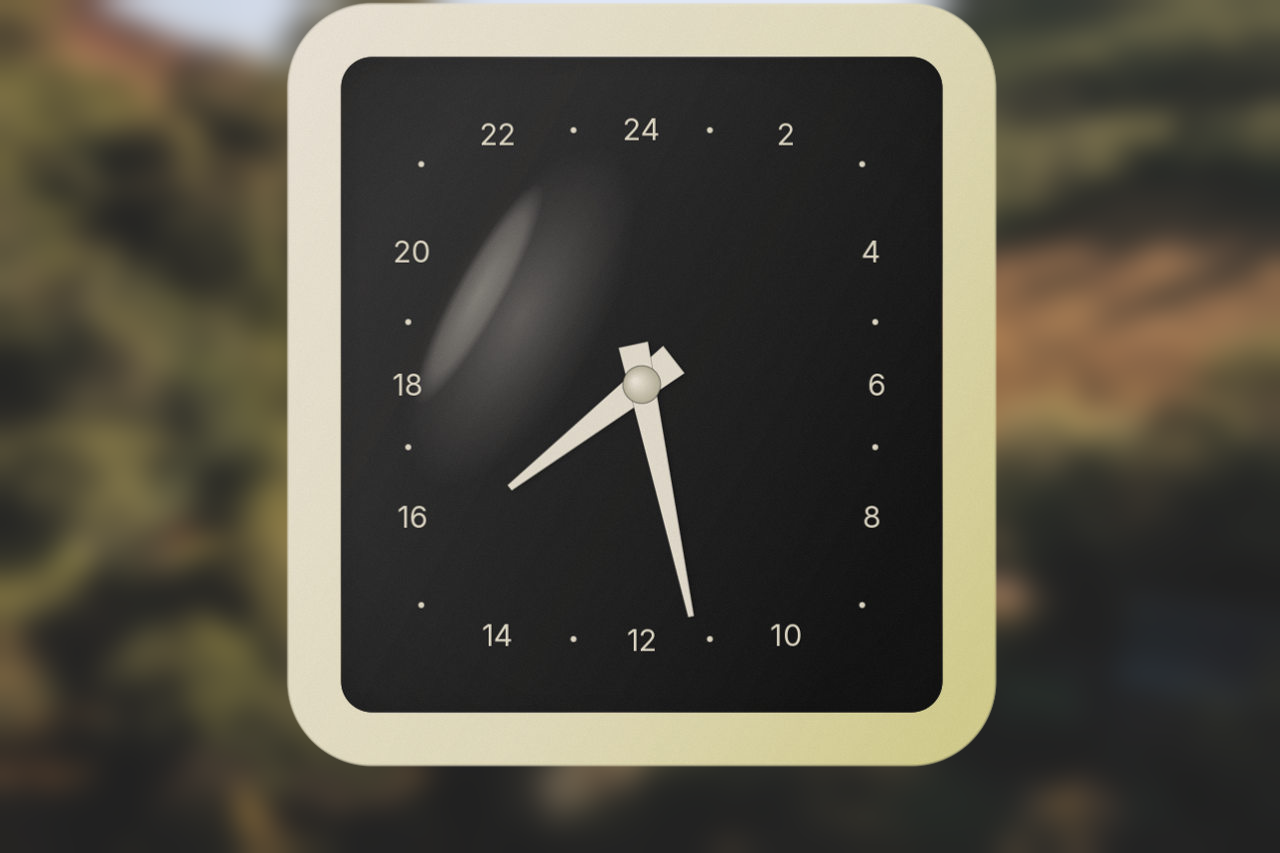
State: 15:28
